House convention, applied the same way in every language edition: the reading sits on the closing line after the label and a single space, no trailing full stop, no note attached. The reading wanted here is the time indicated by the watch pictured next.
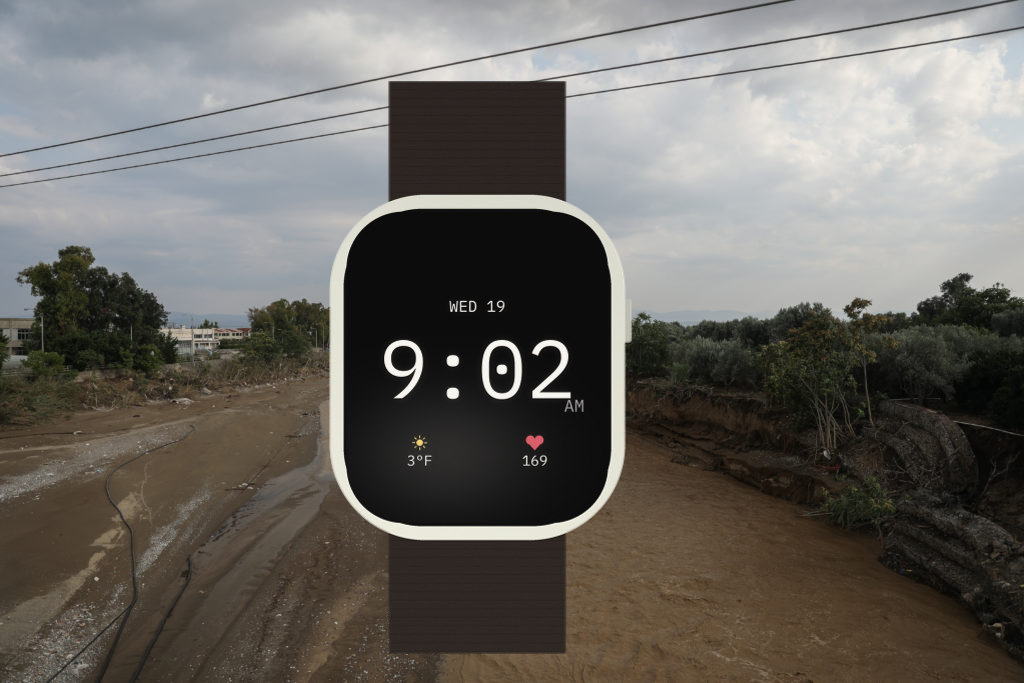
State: 9:02
